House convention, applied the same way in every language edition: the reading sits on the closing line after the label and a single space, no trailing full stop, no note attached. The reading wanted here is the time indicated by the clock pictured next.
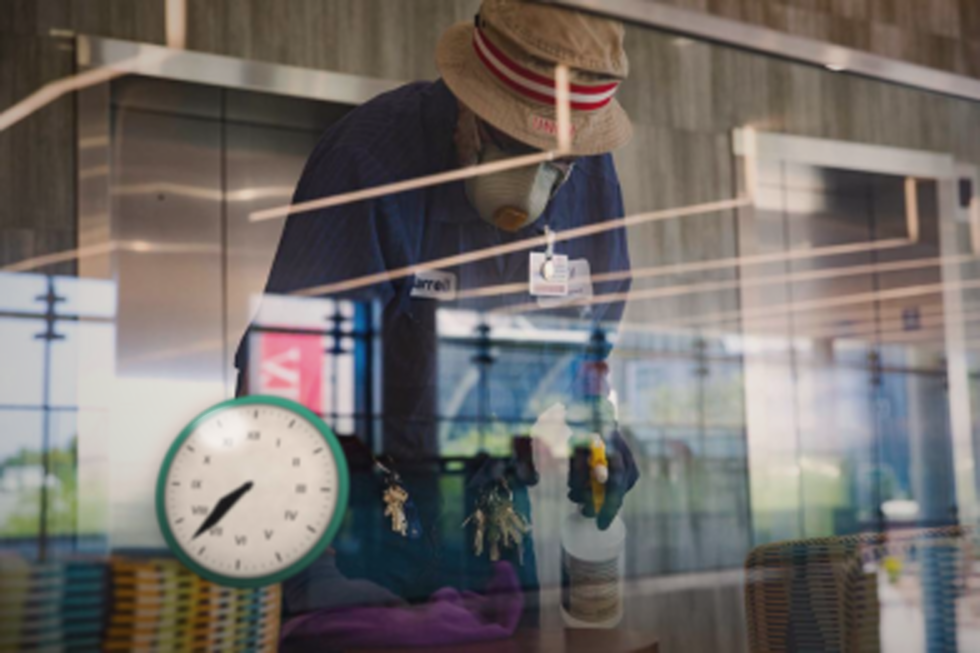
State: 7:37
